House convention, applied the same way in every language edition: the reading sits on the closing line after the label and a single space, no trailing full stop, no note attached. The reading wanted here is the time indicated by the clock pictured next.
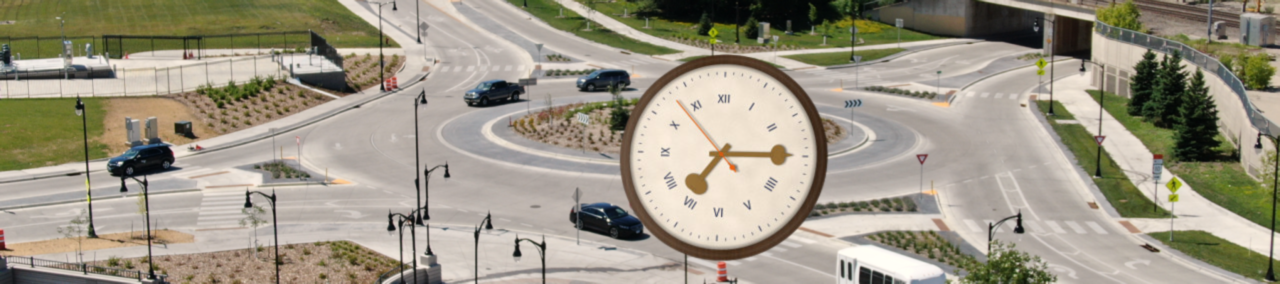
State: 7:14:53
